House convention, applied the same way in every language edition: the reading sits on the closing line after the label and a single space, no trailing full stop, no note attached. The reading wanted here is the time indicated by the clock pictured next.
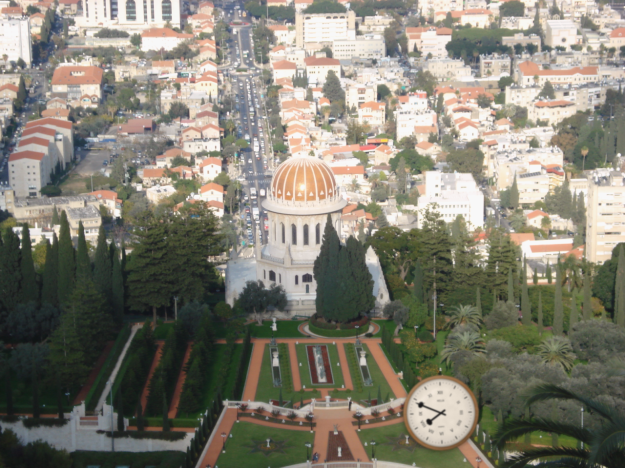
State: 7:49
